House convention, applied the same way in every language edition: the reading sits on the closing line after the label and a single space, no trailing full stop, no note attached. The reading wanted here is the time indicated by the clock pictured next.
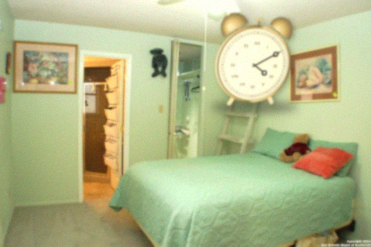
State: 4:10
